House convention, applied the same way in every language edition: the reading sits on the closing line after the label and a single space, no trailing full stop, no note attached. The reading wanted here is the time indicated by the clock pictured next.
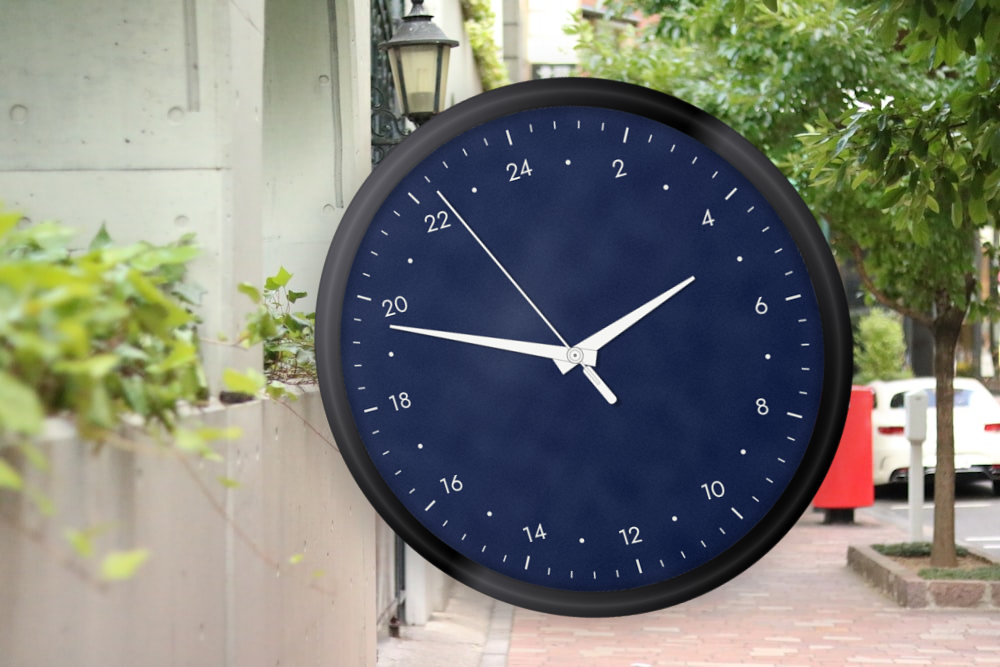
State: 4:48:56
